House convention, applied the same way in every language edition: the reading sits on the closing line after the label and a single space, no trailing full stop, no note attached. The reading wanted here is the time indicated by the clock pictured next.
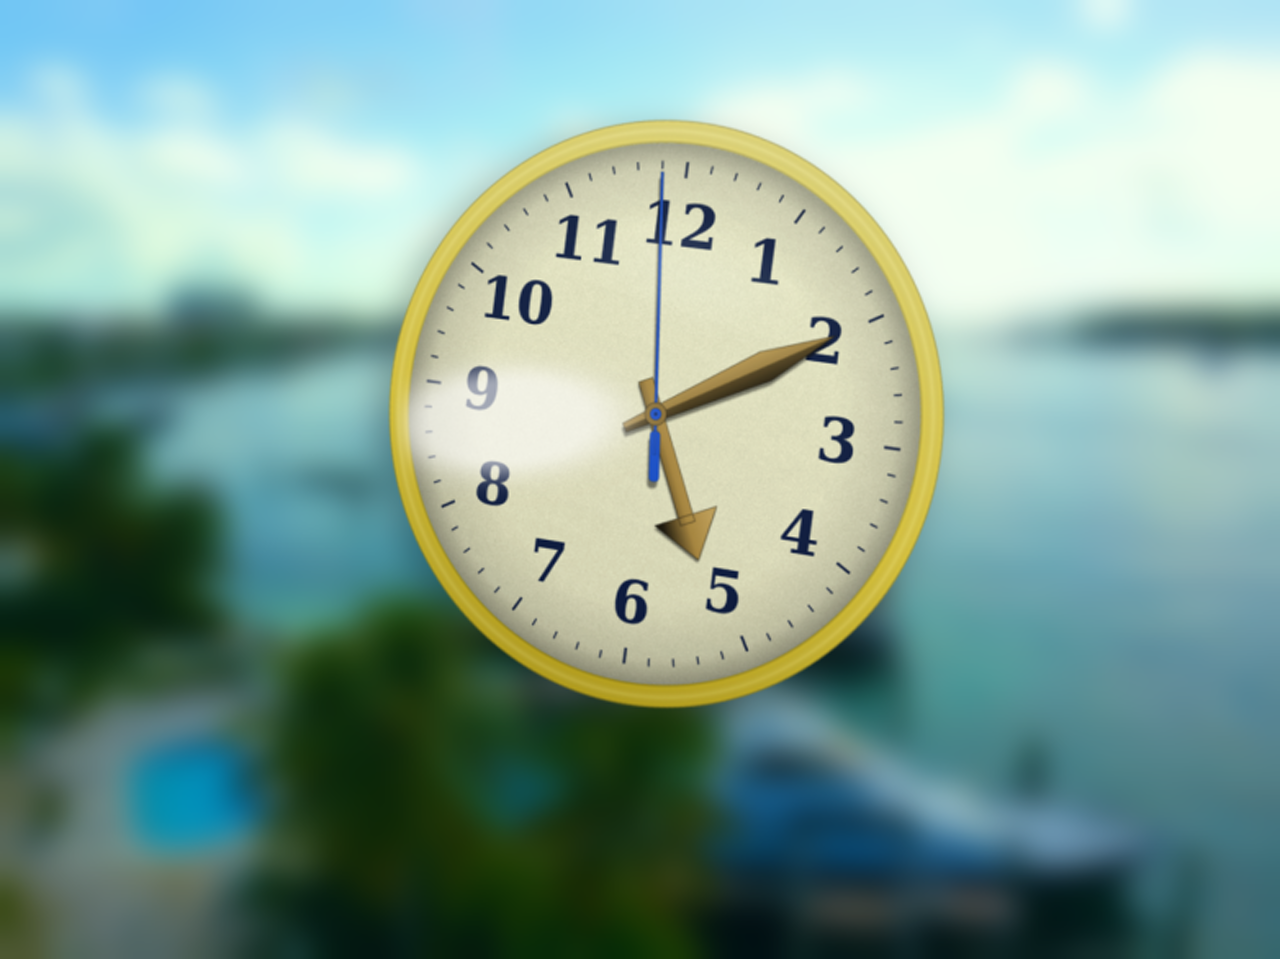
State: 5:09:59
